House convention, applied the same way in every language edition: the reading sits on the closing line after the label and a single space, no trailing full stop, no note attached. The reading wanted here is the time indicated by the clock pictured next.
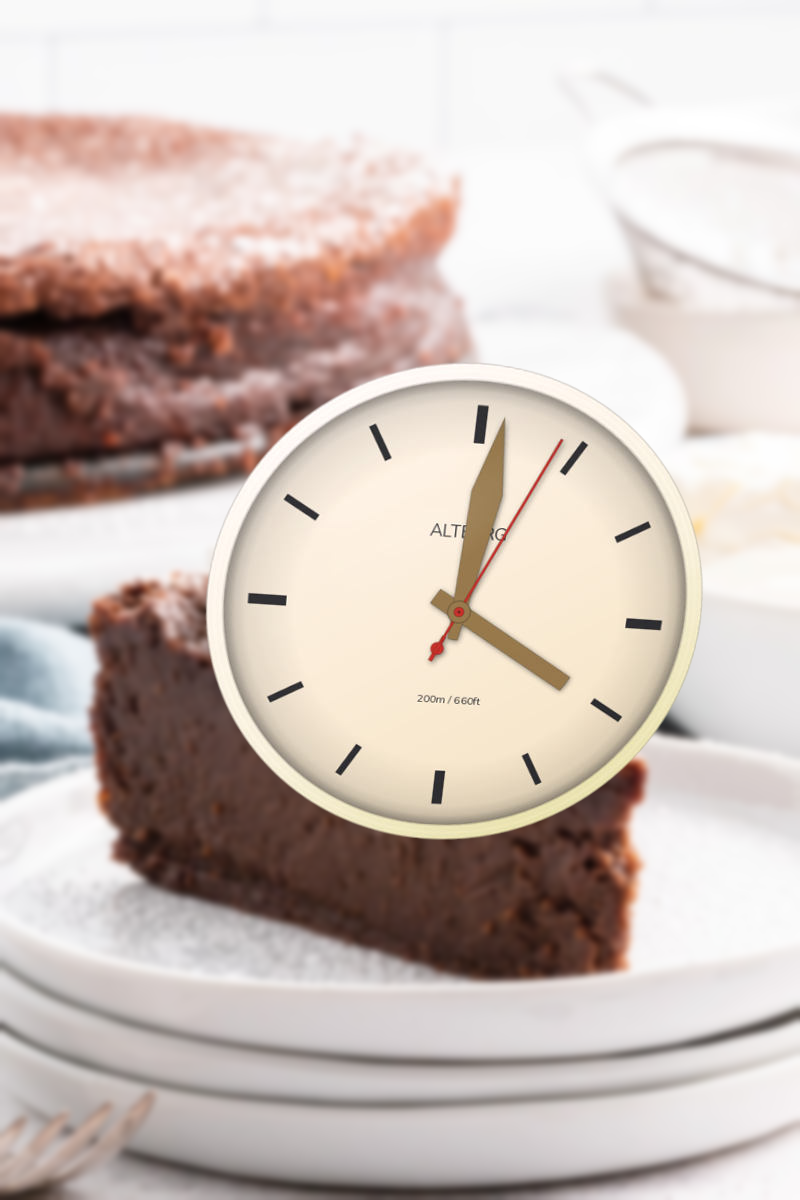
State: 4:01:04
